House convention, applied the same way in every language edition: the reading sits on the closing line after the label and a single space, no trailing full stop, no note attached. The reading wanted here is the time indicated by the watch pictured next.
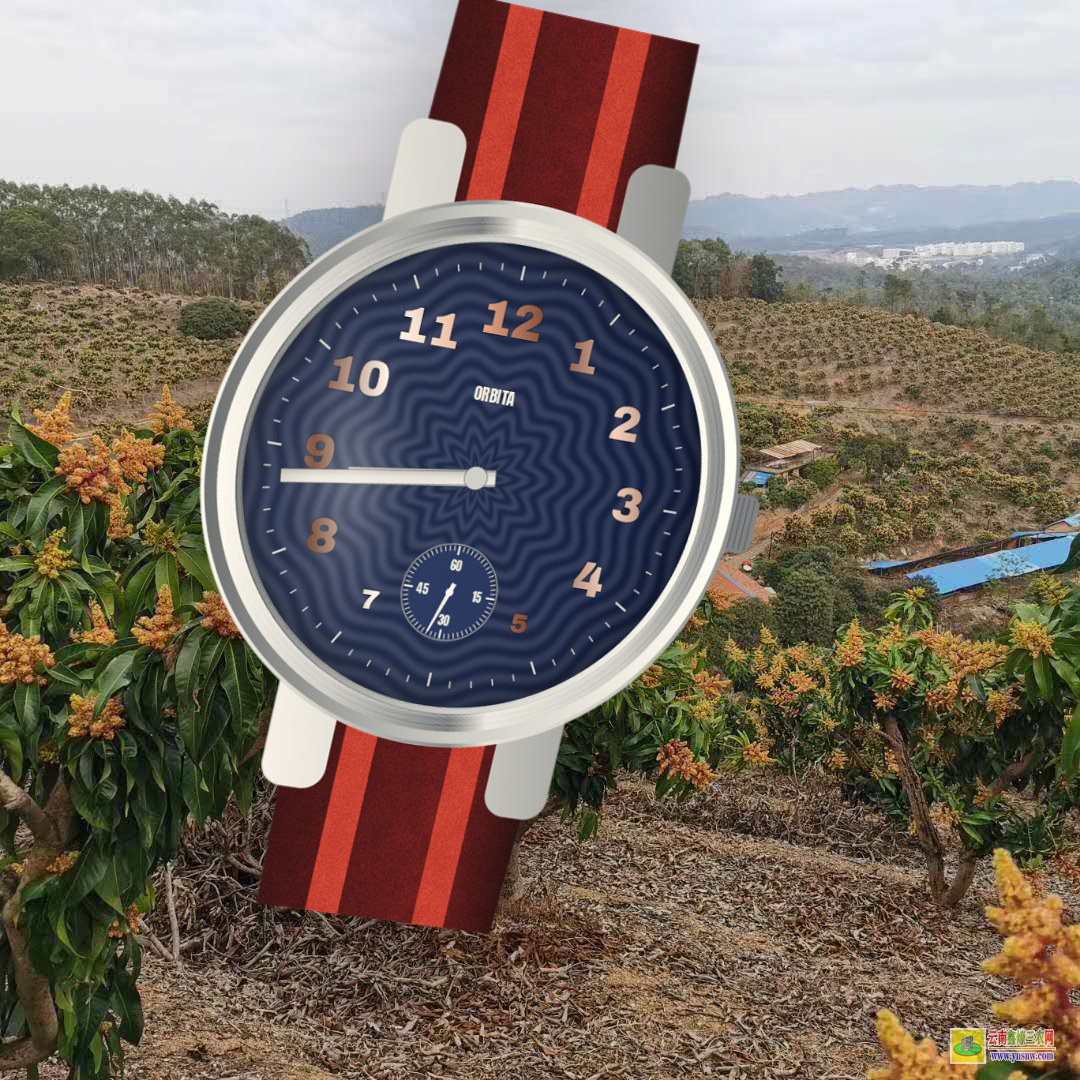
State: 8:43:33
